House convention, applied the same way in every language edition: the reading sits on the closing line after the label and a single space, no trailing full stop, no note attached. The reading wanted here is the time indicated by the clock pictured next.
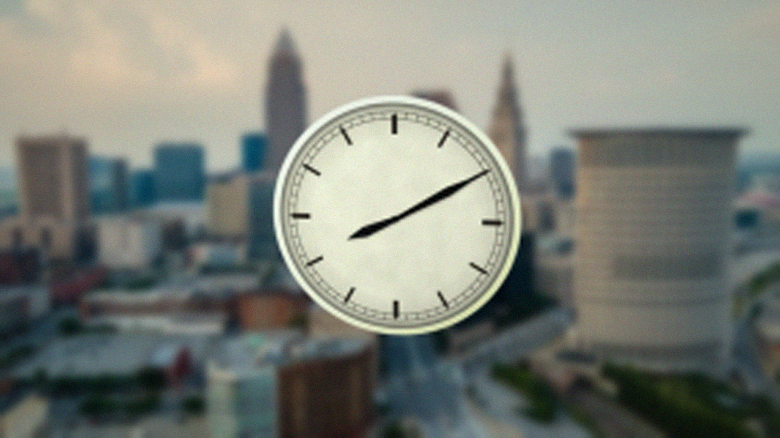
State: 8:10
